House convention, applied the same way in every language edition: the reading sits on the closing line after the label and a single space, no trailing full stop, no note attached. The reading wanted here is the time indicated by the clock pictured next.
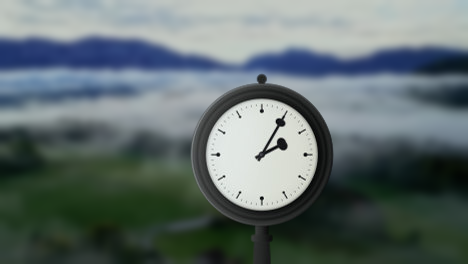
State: 2:05
